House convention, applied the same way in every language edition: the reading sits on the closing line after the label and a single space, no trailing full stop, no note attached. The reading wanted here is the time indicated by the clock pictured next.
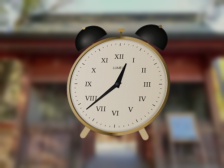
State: 12:38
